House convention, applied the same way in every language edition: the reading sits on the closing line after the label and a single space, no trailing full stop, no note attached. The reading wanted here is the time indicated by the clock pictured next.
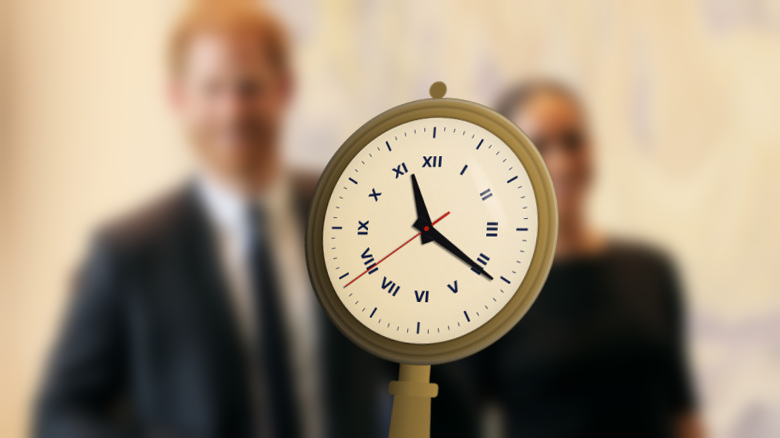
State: 11:20:39
